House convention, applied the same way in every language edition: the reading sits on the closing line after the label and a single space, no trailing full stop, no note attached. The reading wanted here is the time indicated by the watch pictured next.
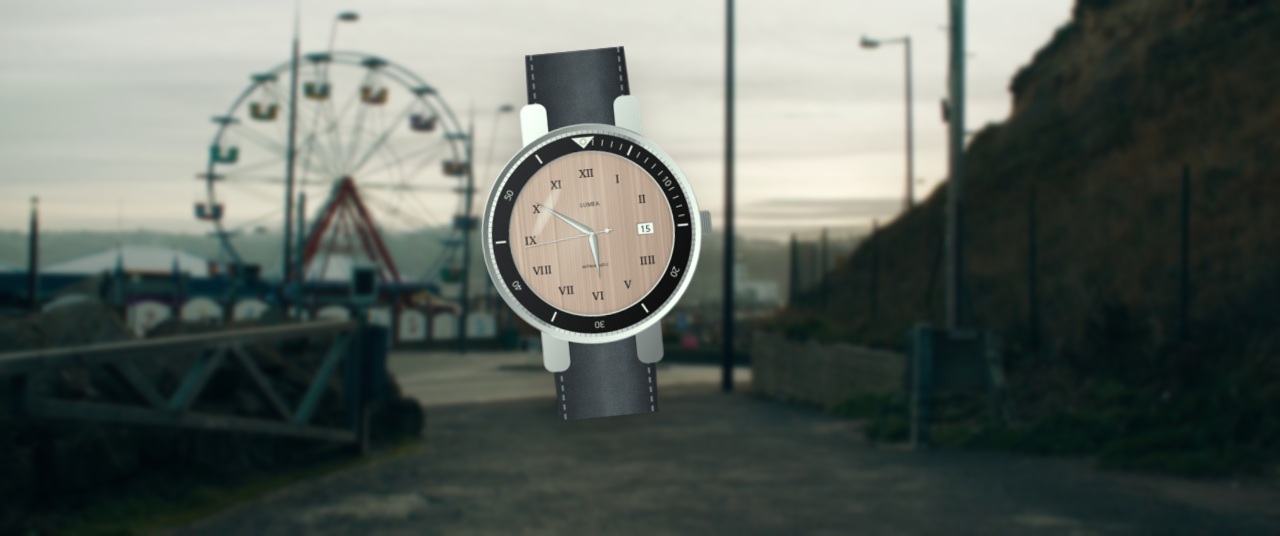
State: 5:50:44
